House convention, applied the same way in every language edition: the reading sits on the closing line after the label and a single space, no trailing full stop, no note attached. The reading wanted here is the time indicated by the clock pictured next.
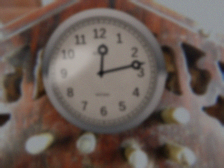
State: 12:13
